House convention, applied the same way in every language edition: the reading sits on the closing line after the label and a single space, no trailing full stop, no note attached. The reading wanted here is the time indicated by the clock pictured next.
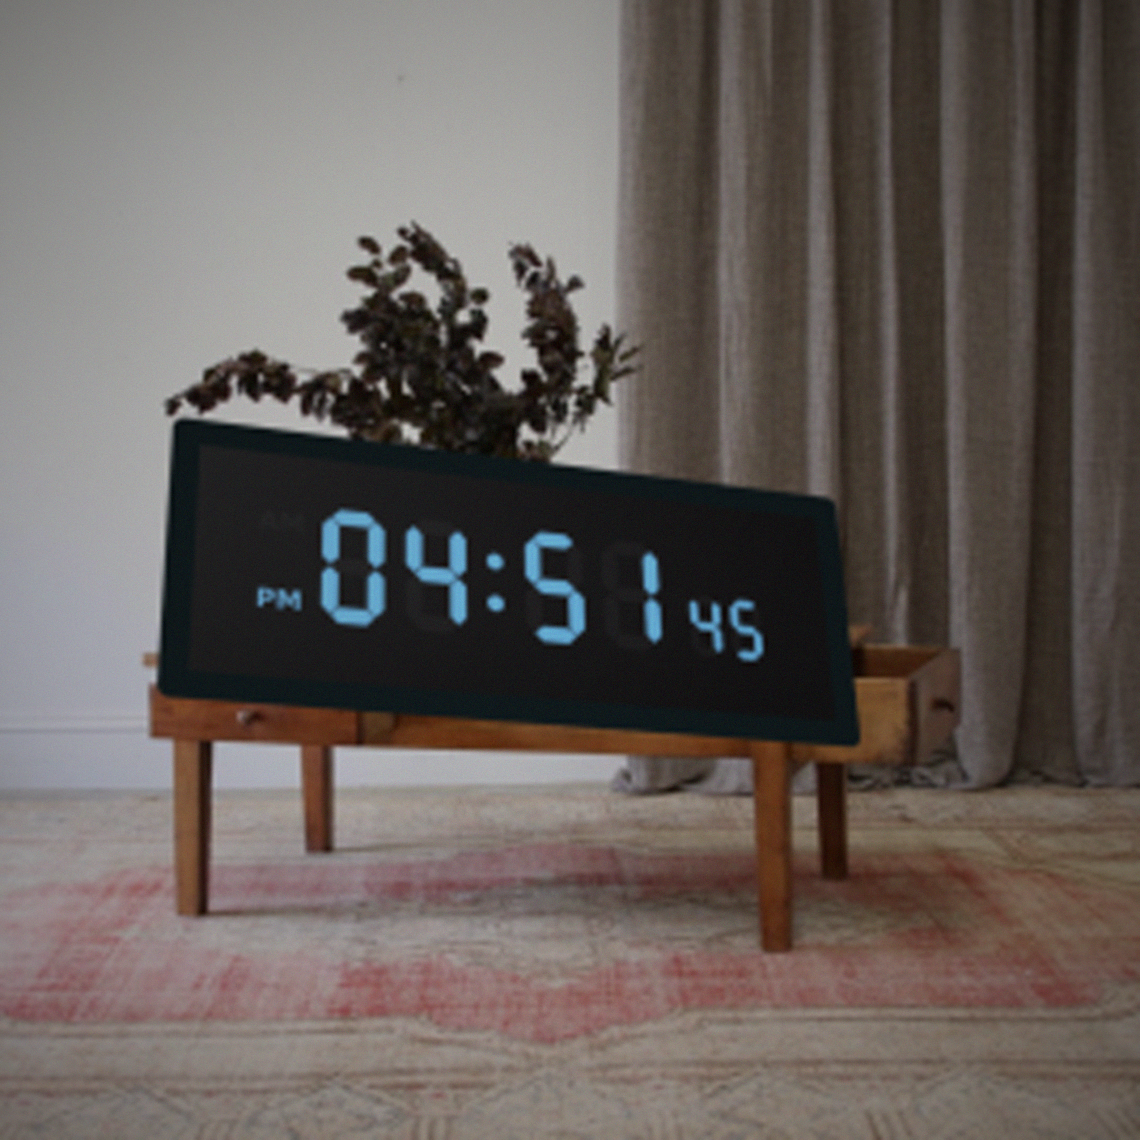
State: 4:51:45
